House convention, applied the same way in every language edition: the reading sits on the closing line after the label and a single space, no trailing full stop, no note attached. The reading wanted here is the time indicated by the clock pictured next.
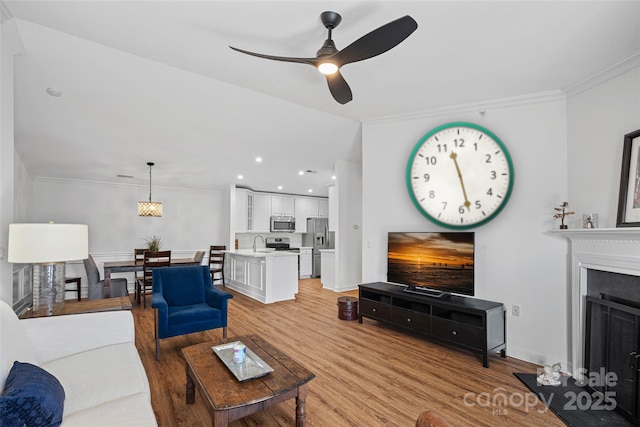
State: 11:28
